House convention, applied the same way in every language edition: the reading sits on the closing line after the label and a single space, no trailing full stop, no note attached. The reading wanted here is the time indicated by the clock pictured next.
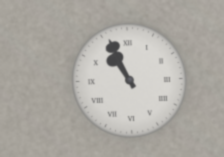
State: 10:56
